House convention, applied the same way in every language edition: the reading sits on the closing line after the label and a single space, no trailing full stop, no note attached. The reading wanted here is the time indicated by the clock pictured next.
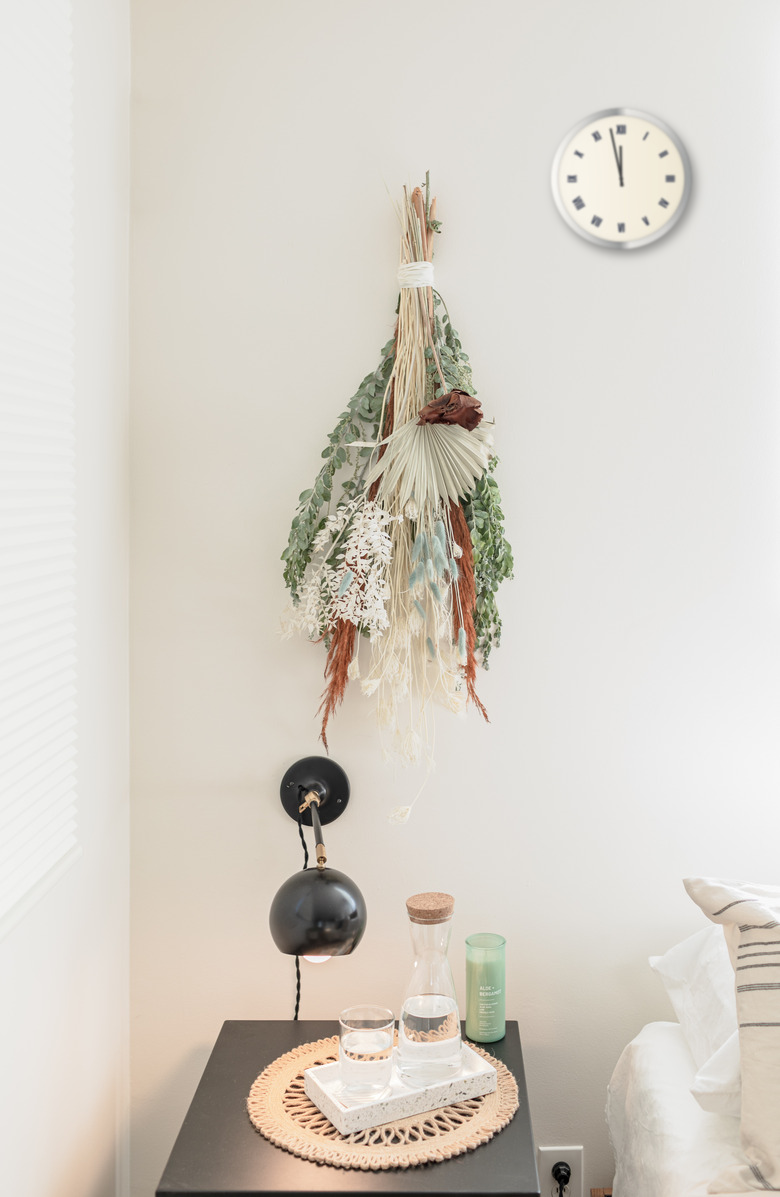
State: 11:58
